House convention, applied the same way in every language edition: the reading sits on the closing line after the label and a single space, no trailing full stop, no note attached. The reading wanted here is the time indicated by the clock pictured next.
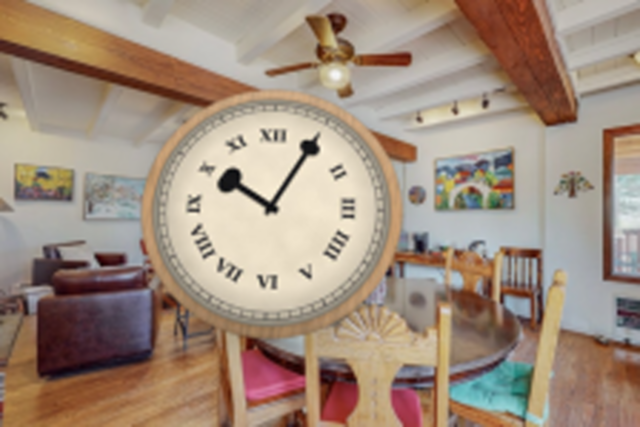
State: 10:05
